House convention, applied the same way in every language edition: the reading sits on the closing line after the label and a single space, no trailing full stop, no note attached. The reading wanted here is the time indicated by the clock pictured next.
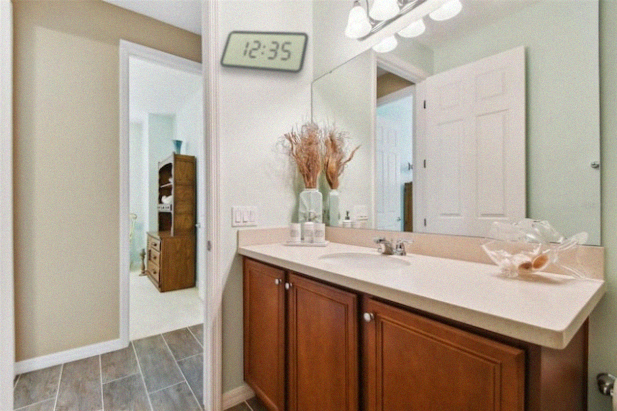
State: 12:35
